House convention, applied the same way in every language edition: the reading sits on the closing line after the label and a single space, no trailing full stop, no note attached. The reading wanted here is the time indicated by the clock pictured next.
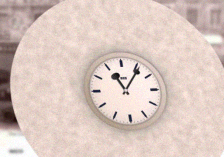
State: 11:06
